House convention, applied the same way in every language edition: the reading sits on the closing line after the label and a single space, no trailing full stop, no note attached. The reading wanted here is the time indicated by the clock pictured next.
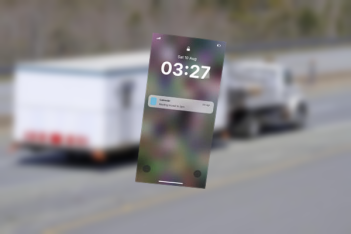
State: 3:27
